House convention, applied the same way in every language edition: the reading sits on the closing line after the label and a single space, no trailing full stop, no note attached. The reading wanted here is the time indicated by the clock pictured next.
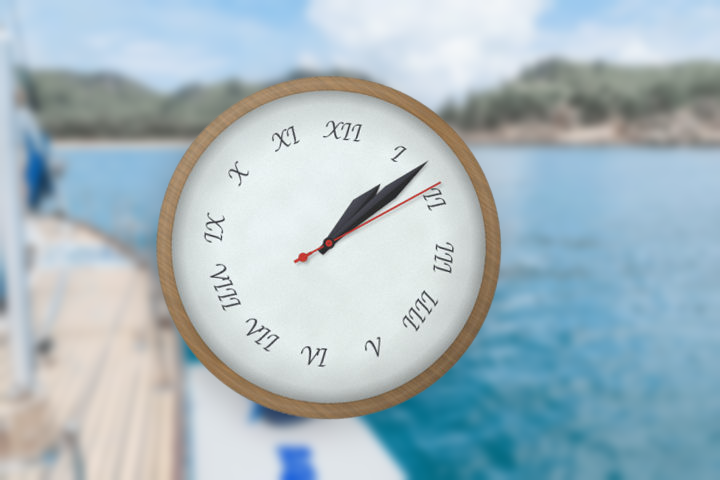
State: 1:07:09
